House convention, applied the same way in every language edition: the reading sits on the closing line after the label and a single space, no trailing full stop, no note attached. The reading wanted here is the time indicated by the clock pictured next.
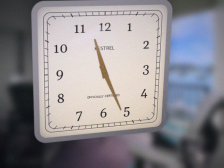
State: 11:26
